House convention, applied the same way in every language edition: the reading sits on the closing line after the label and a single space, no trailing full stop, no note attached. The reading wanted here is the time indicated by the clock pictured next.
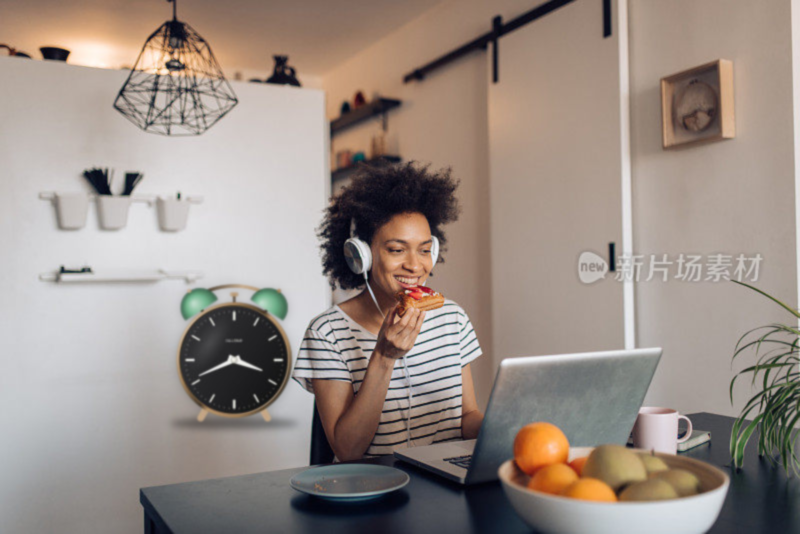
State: 3:41
